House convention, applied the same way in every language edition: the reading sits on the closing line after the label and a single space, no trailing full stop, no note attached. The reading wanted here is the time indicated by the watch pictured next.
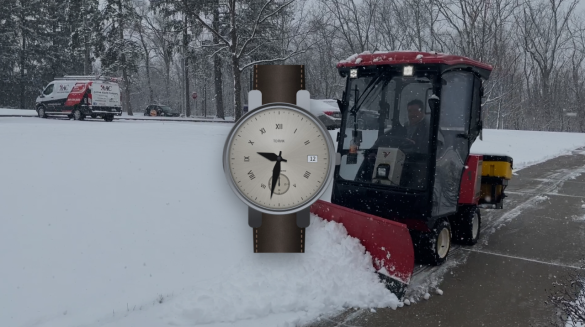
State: 9:32
